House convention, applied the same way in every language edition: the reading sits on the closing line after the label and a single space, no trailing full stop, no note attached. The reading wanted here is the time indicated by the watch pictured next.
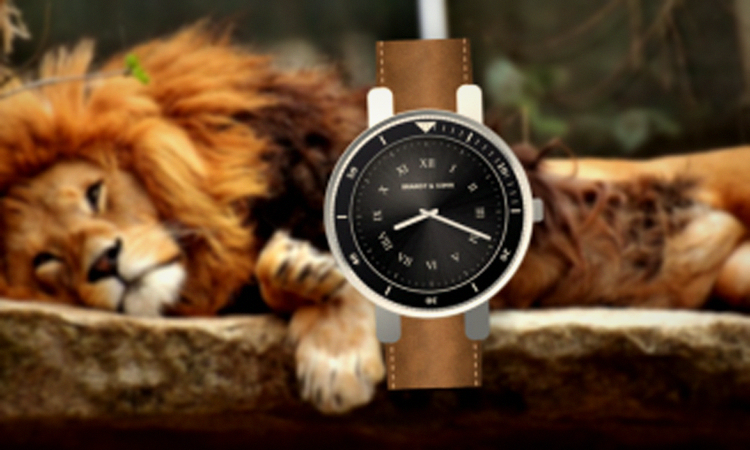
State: 8:19
